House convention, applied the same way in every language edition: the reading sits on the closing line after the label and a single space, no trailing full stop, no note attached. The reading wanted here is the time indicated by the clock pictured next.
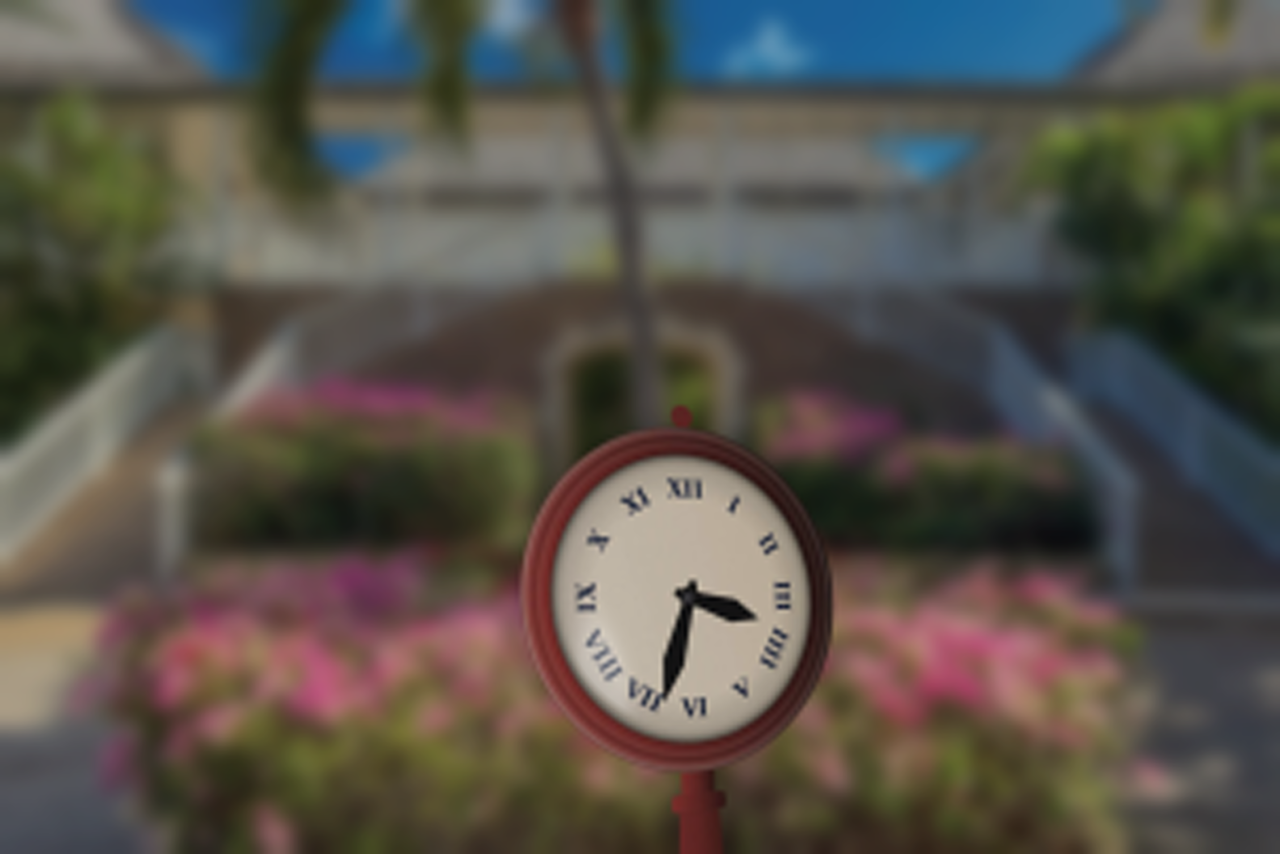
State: 3:33
